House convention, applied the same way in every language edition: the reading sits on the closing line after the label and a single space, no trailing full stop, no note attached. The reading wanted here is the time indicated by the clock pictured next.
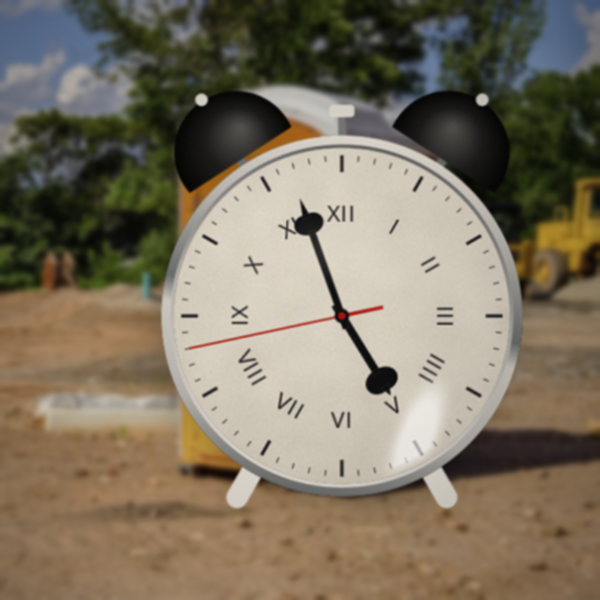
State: 4:56:43
